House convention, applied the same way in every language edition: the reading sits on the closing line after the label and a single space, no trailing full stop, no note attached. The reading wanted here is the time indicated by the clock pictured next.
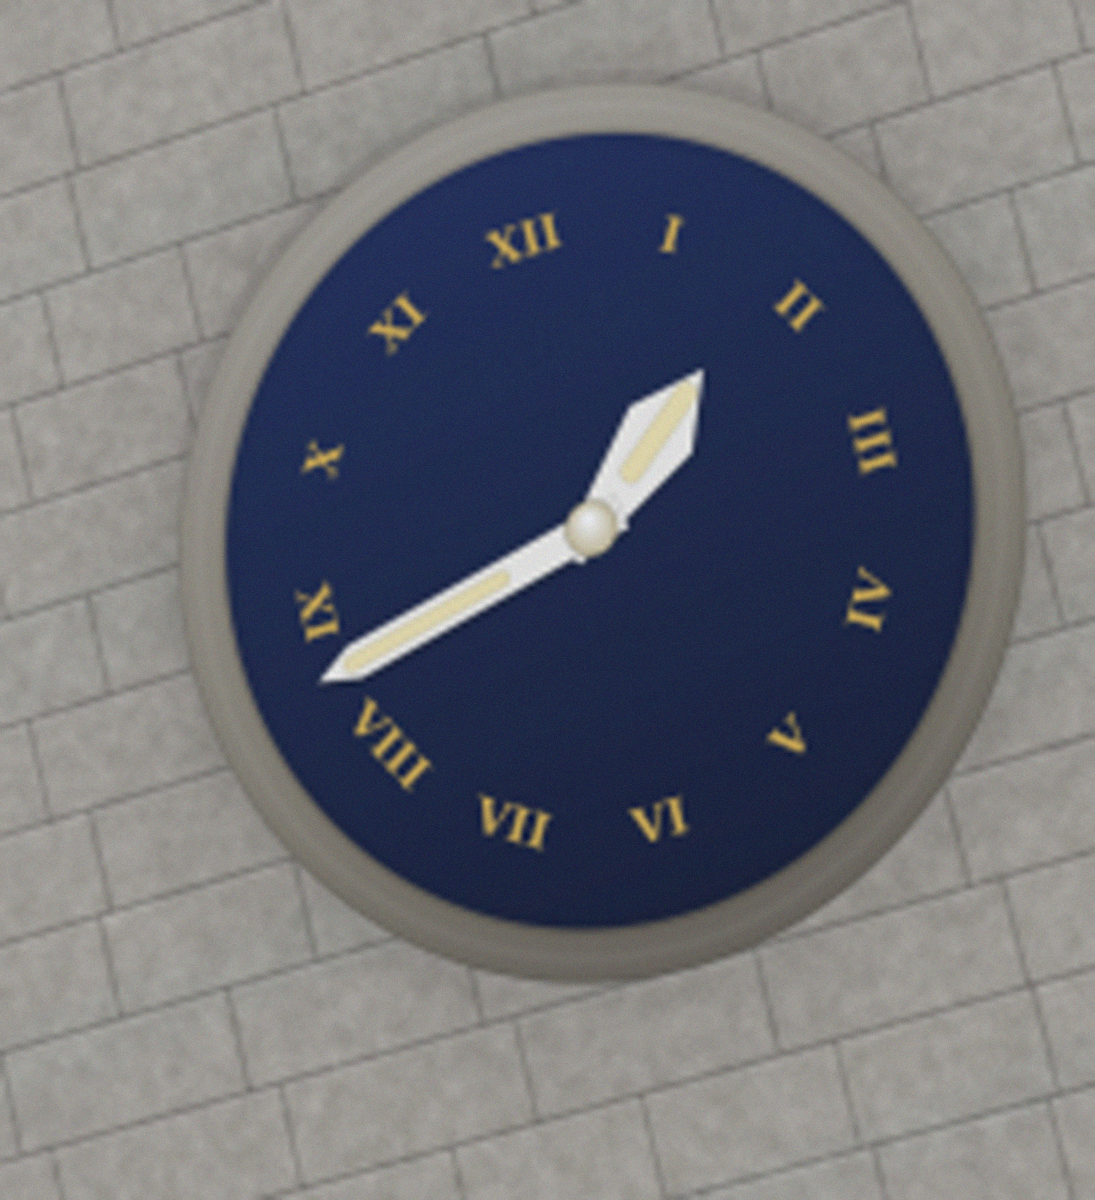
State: 1:43
